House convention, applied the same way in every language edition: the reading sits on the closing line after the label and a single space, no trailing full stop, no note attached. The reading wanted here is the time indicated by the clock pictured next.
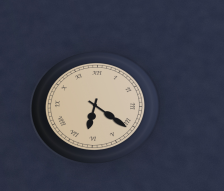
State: 6:21
